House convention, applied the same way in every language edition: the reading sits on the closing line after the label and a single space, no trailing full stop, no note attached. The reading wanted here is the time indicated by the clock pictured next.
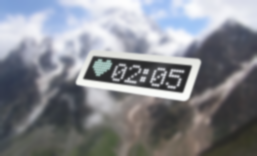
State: 2:05
